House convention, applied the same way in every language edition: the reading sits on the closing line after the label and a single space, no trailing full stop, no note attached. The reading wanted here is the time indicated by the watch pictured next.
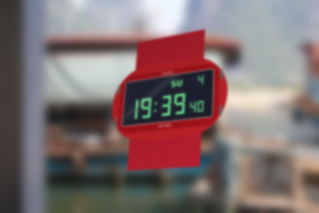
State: 19:39
